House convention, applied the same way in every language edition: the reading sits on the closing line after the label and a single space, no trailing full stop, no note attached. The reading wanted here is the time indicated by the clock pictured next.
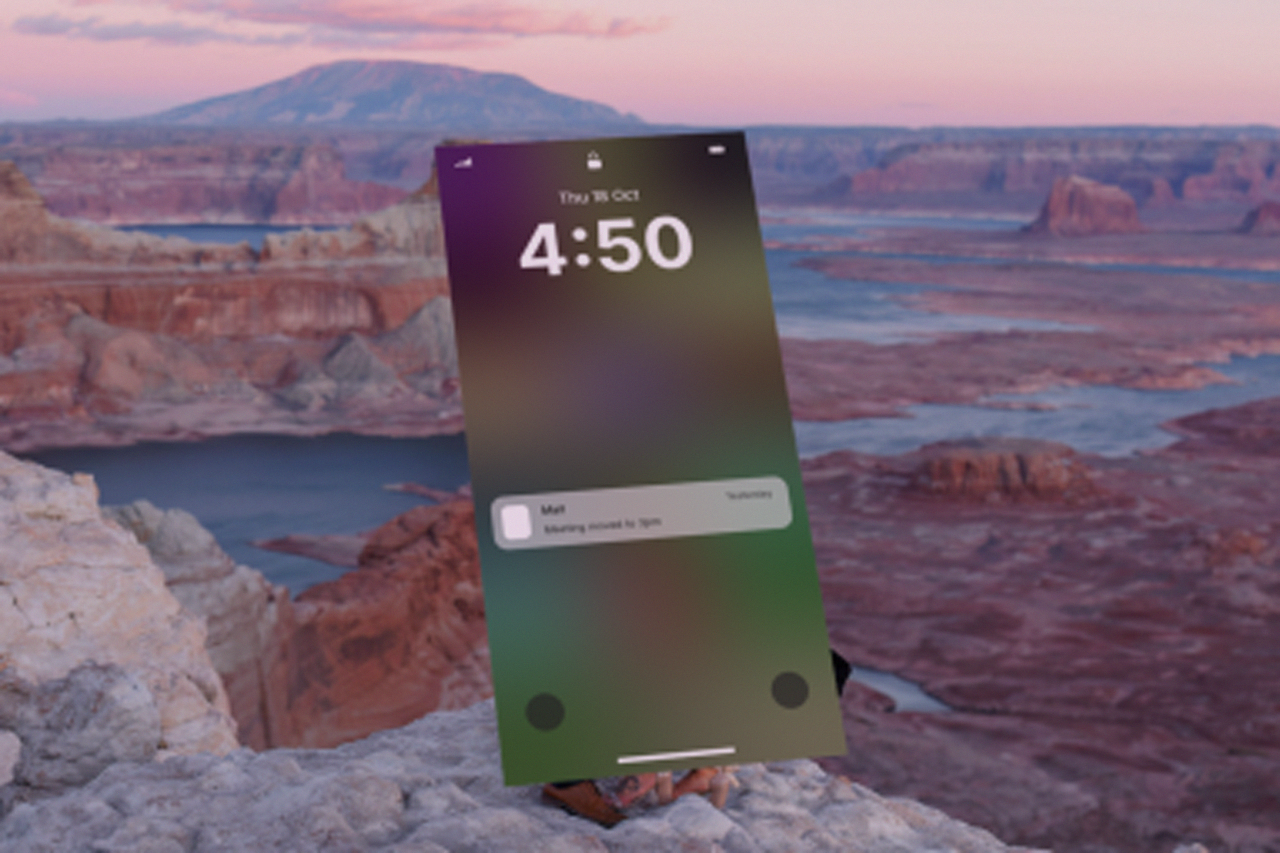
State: 4:50
